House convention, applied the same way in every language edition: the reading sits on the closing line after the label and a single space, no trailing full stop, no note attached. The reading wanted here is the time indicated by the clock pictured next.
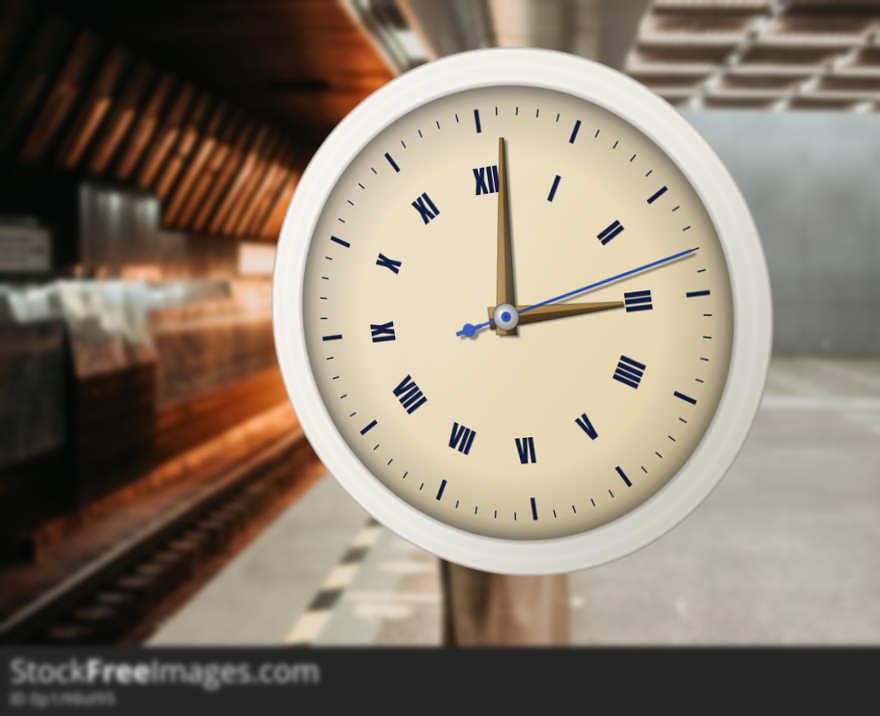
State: 3:01:13
